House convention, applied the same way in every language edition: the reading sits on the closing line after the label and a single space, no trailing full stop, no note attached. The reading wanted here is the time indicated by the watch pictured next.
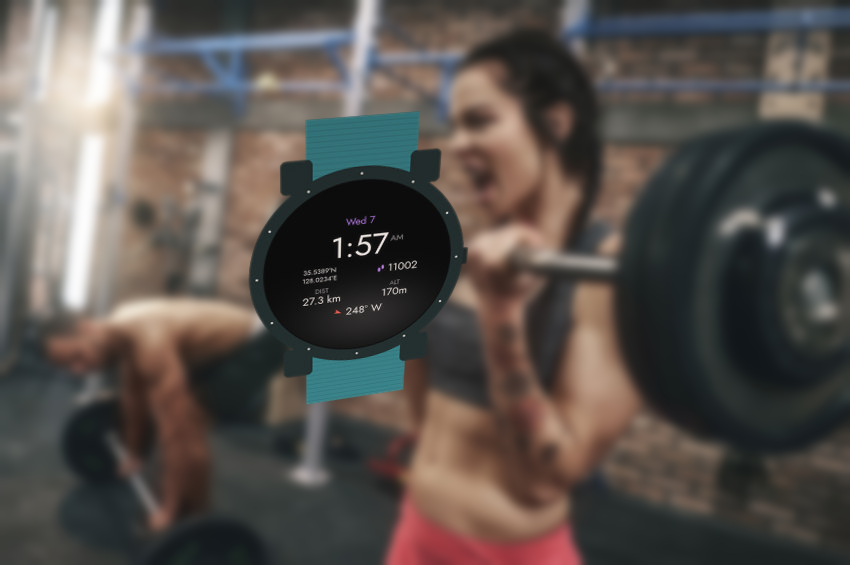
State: 1:57
